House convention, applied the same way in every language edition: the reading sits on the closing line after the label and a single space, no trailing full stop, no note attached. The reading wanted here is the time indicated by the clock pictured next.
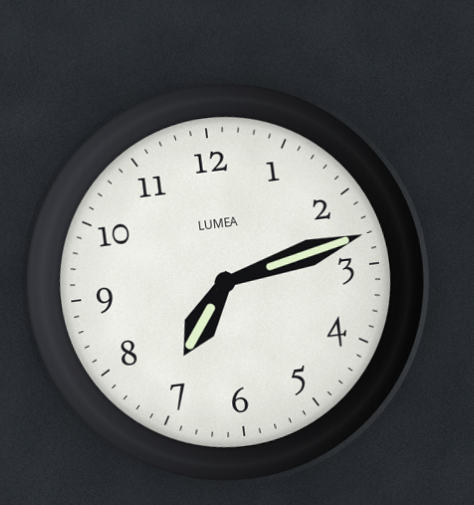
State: 7:13
